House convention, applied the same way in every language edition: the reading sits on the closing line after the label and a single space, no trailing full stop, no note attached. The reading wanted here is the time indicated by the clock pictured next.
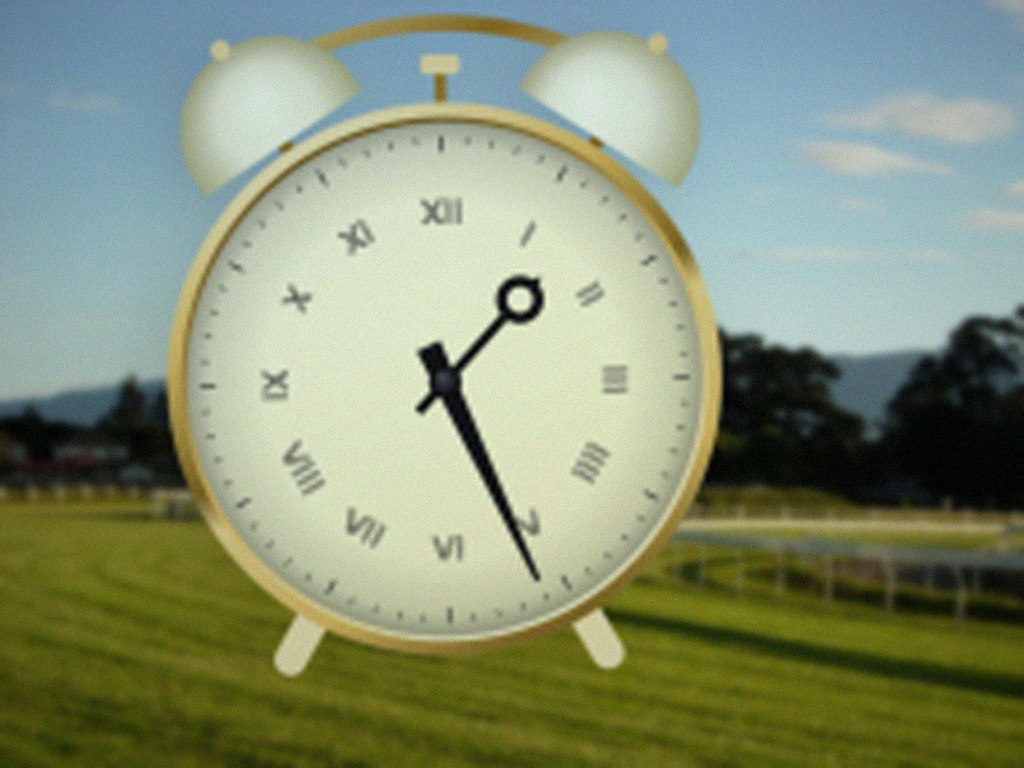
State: 1:26
